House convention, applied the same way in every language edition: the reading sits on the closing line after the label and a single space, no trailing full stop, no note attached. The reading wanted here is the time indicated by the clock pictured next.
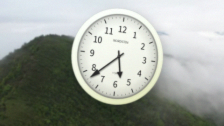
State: 5:38
